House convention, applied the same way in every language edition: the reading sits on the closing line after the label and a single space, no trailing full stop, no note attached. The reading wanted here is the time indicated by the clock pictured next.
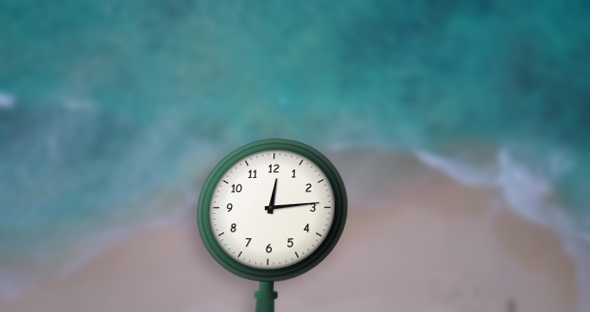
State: 12:14
